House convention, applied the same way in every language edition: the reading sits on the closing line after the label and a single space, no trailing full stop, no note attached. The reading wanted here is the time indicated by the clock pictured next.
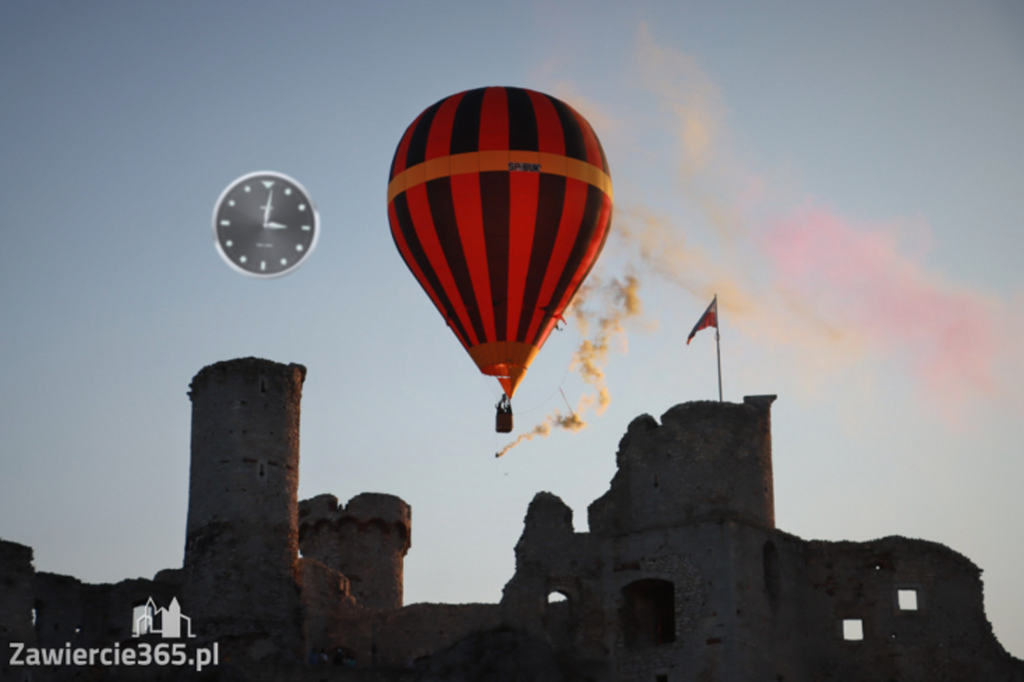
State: 3:01
